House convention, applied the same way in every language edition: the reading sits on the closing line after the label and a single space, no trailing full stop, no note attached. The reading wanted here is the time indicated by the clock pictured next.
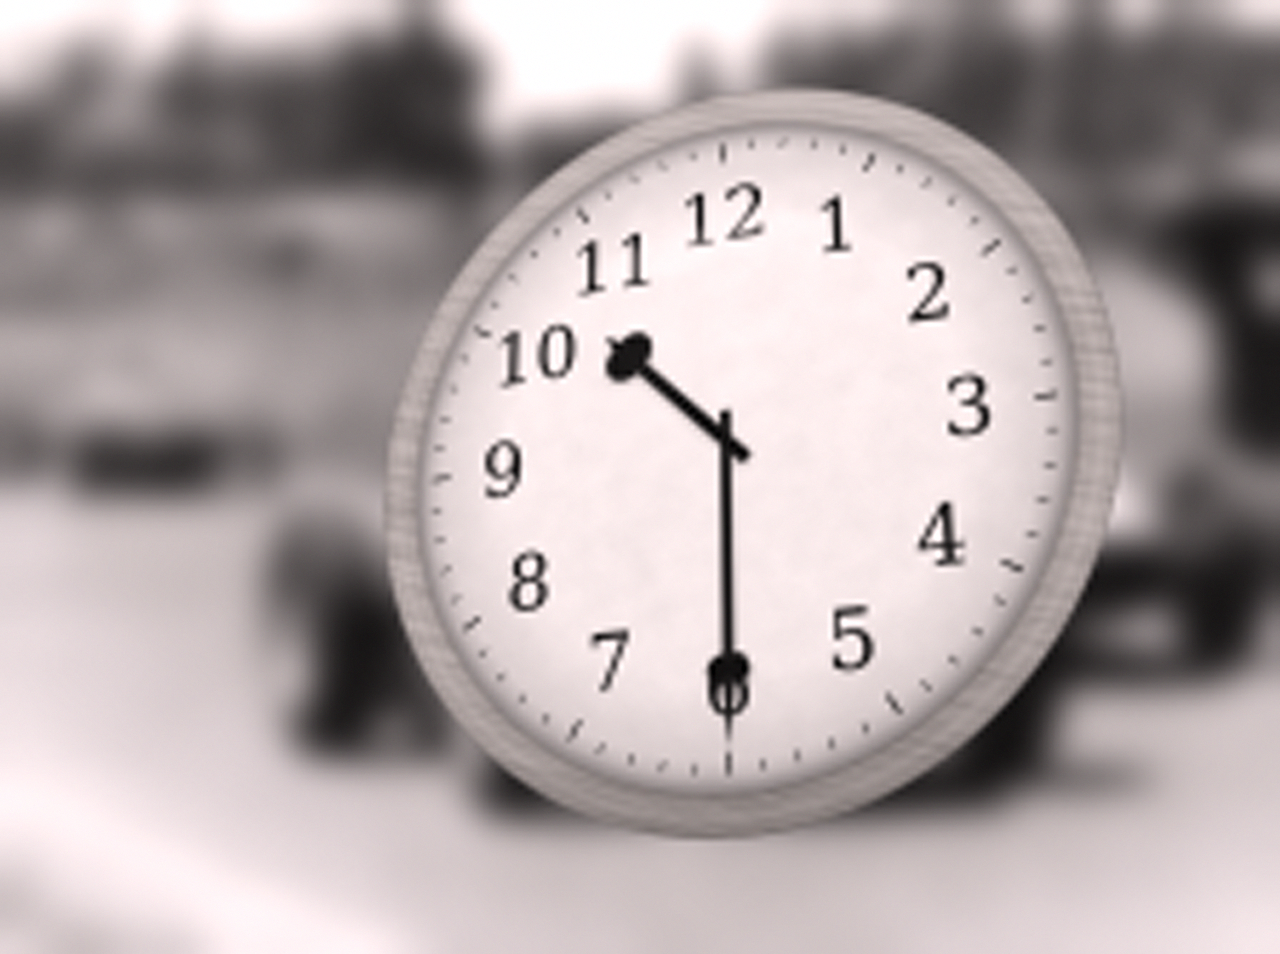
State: 10:30
